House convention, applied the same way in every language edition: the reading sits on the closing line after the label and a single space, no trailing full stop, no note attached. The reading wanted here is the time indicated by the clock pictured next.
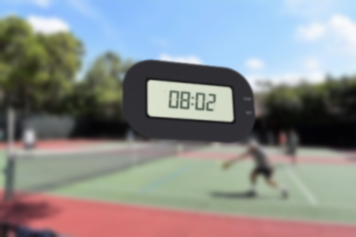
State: 8:02
